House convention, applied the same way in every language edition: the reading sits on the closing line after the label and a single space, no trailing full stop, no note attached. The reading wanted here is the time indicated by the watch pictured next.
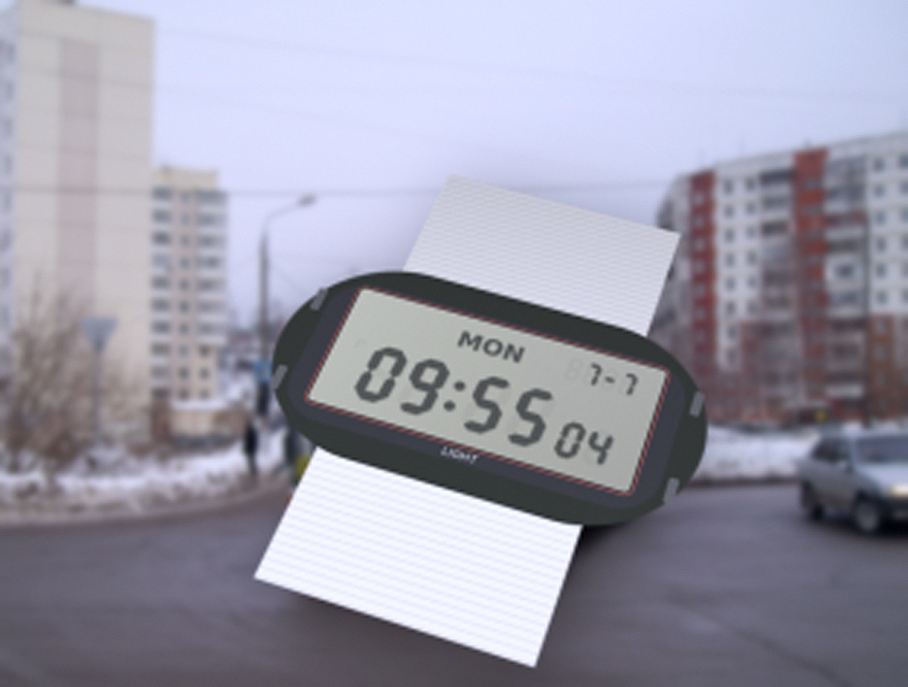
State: 9:55:04
